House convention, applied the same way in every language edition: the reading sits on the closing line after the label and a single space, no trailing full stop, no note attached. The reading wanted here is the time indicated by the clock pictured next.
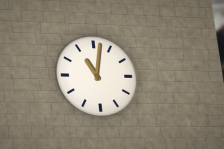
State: 11:02
